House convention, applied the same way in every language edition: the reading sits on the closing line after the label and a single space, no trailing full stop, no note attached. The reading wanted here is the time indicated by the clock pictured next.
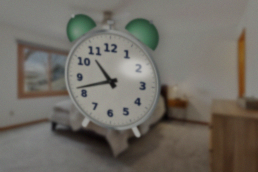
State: 10:42
